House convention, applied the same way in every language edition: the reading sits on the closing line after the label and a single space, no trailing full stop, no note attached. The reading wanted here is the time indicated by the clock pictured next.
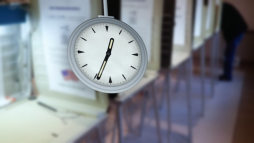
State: 12:34
